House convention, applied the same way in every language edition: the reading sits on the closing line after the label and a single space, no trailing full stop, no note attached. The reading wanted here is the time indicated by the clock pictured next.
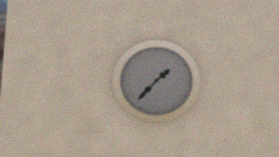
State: 1:37
